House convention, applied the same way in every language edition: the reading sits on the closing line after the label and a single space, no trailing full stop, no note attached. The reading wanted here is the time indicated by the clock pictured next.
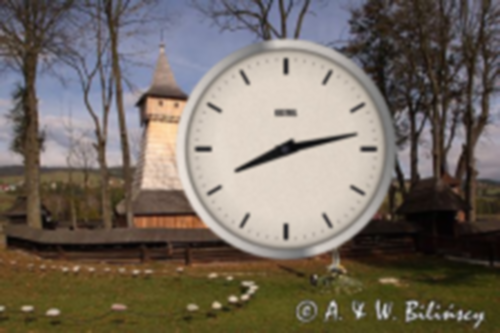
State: 8:13
